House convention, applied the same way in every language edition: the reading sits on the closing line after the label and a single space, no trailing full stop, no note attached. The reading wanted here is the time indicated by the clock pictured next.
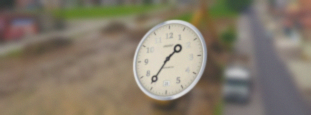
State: 1:36
